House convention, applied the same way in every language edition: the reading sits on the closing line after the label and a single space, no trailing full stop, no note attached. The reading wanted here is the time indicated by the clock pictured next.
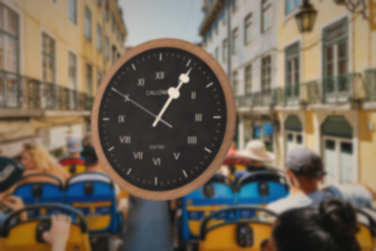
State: 1:05:50
